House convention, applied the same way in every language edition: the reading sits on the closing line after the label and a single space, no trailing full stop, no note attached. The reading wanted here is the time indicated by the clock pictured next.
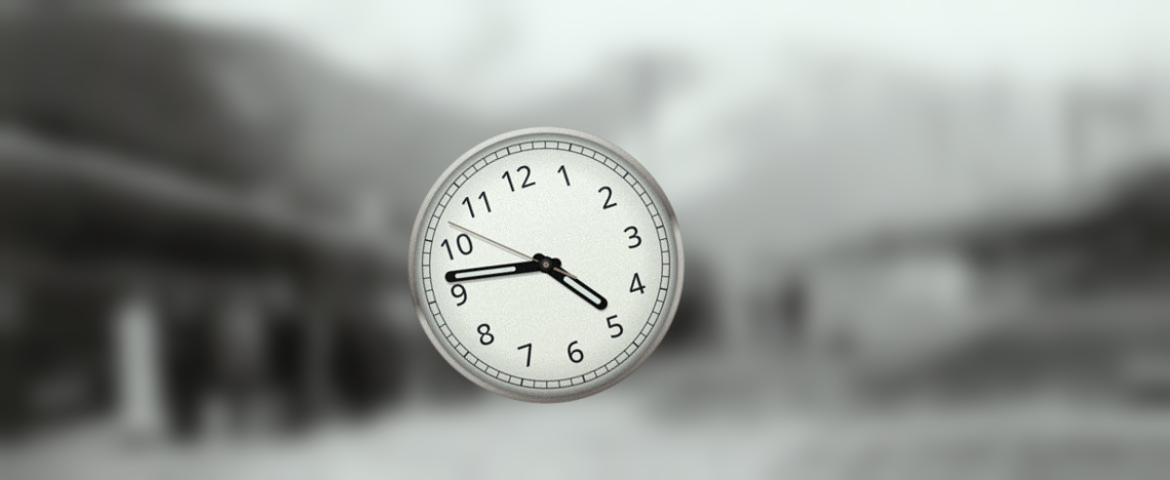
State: 4:46:52
